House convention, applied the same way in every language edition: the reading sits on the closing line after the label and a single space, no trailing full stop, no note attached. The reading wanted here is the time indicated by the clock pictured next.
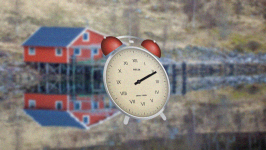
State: 2:11
